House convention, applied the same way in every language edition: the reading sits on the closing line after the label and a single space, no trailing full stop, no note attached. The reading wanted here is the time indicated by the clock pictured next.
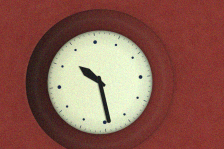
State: 10:29
